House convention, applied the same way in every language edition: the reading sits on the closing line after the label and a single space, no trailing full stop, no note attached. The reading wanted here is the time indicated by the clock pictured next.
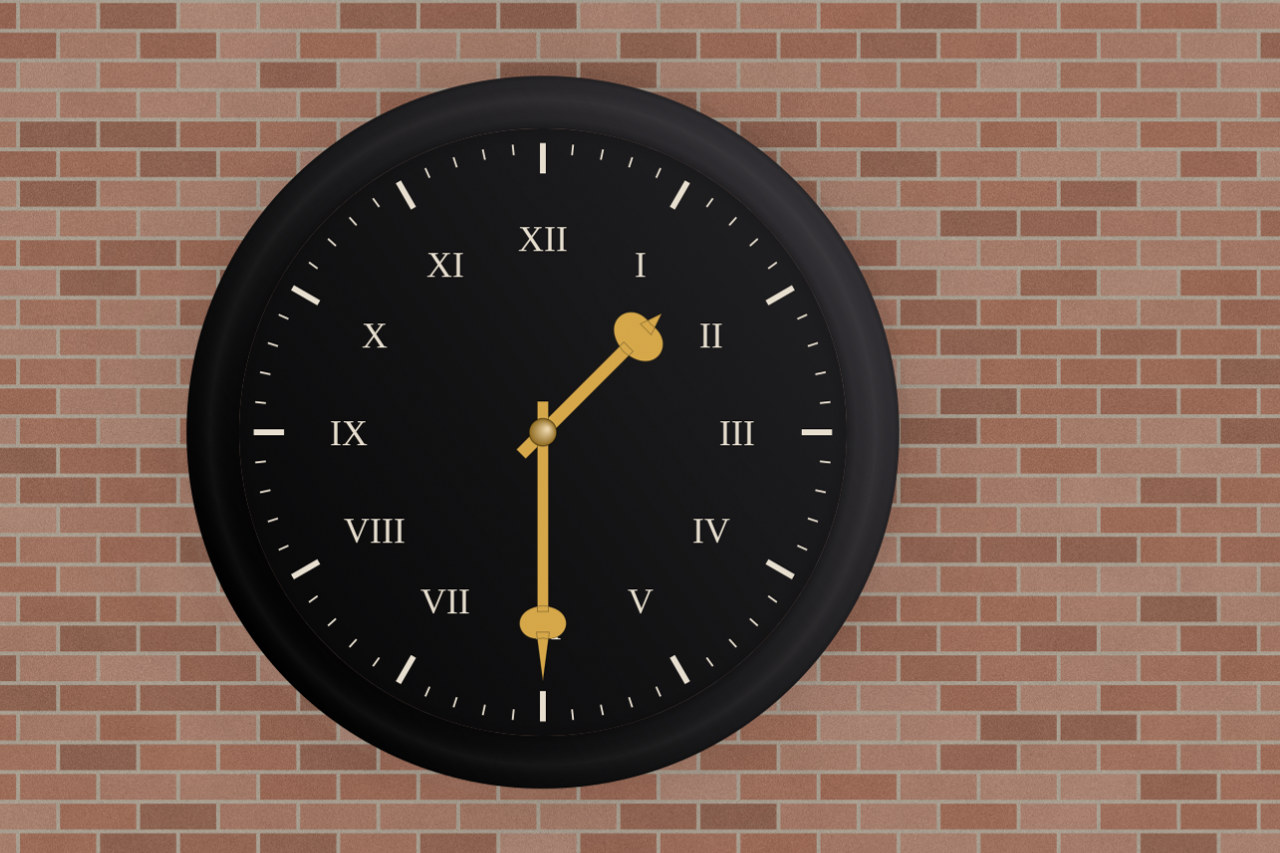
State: 1:30
